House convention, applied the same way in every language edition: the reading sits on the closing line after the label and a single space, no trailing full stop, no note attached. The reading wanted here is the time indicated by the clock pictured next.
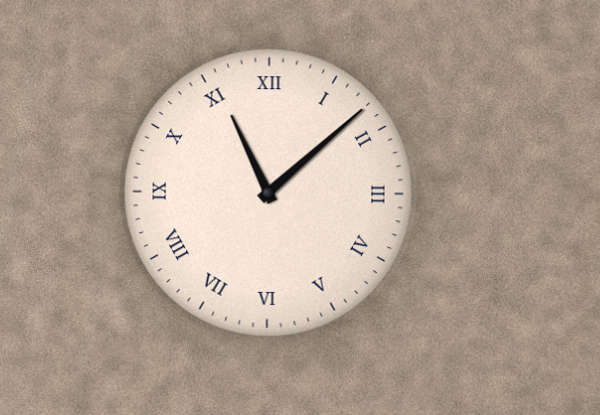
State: 11:08
